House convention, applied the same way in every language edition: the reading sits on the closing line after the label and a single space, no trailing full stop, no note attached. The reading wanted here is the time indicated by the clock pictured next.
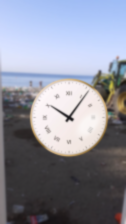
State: 10:06
